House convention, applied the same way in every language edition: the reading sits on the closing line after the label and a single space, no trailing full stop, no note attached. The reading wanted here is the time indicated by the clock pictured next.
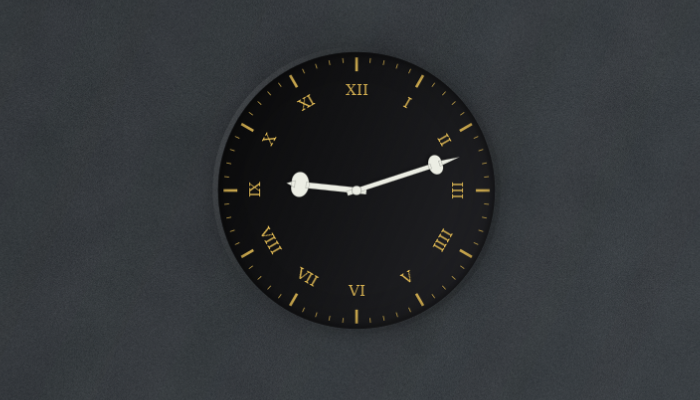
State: 9:12
